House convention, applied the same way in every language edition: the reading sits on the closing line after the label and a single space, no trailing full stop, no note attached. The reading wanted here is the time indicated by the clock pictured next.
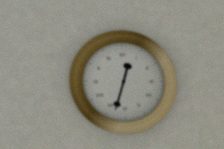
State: 12:33
